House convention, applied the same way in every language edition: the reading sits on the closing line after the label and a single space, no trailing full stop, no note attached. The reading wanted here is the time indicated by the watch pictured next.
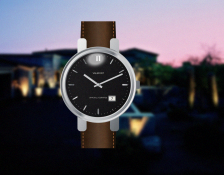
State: 10:11
